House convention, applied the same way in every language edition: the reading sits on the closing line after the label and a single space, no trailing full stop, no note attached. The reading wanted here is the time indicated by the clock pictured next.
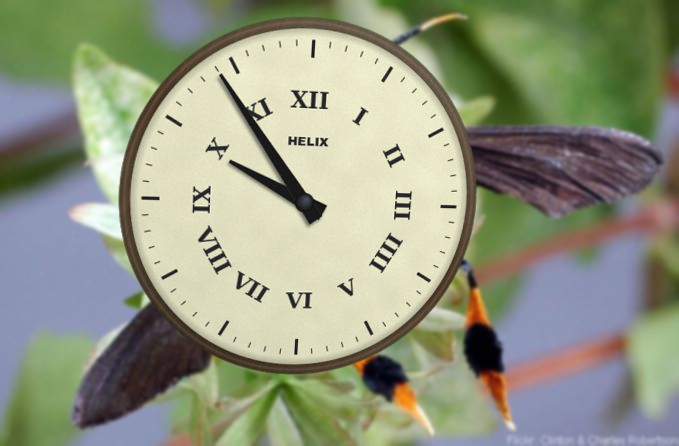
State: 9:54
